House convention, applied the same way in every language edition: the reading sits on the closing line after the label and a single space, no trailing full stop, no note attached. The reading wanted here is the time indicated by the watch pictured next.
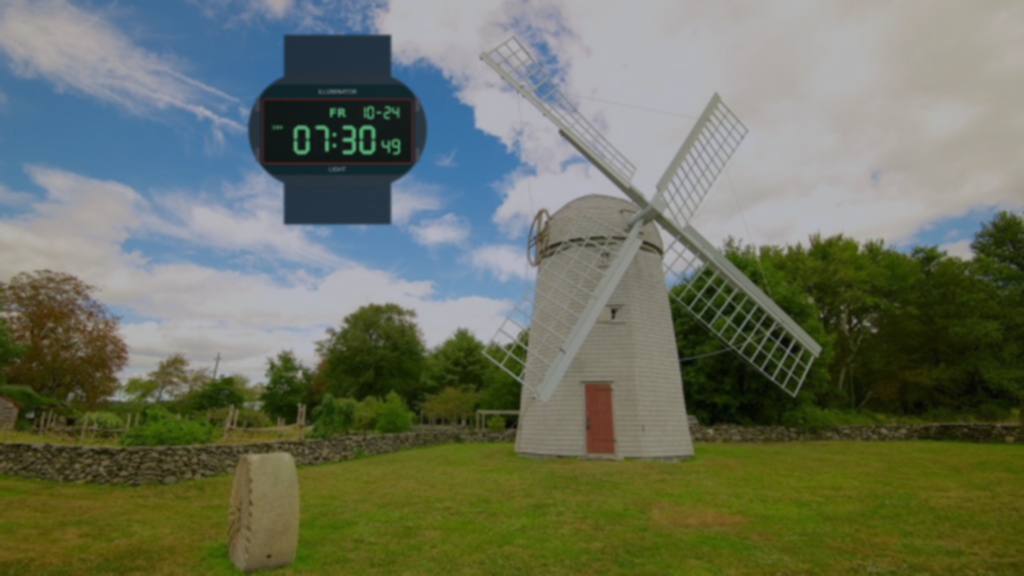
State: 7:30:49
